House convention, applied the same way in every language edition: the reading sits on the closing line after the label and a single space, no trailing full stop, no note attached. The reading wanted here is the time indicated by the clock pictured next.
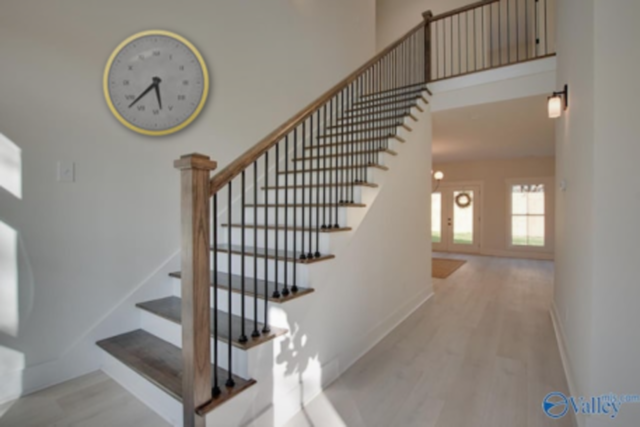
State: 5:38
